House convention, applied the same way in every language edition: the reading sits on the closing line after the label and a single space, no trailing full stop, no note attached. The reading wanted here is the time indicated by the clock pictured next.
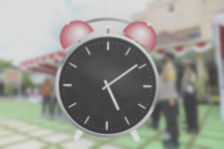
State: 5:09
